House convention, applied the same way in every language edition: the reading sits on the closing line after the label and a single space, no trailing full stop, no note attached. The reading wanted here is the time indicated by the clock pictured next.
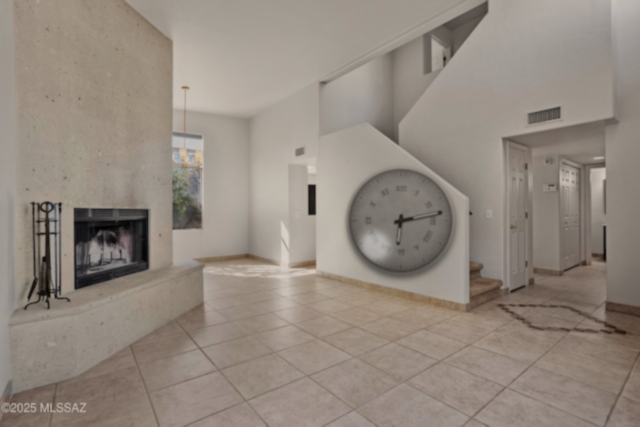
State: 6:13
